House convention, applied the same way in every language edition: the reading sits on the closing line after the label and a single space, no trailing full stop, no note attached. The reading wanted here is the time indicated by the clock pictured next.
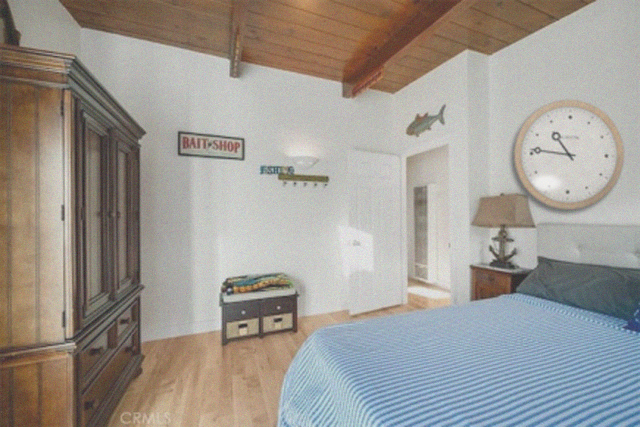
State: 10:46
